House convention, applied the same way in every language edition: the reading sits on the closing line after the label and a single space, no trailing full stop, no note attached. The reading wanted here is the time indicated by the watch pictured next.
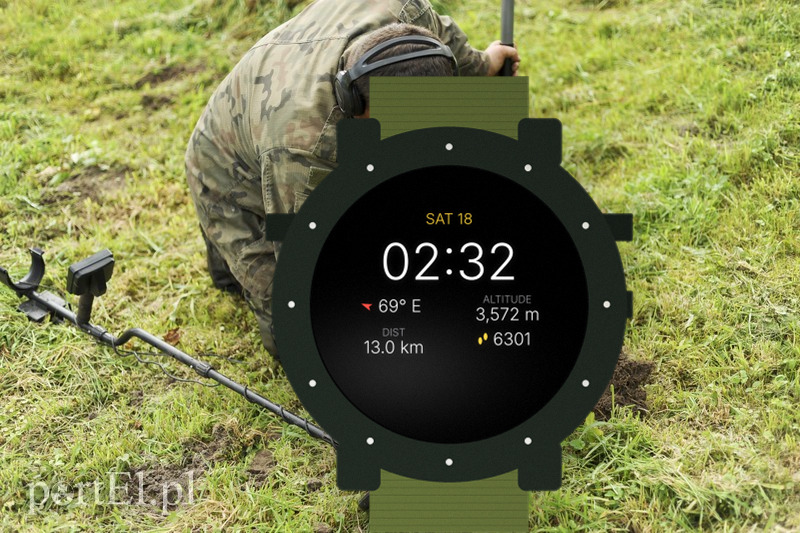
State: 2:32
